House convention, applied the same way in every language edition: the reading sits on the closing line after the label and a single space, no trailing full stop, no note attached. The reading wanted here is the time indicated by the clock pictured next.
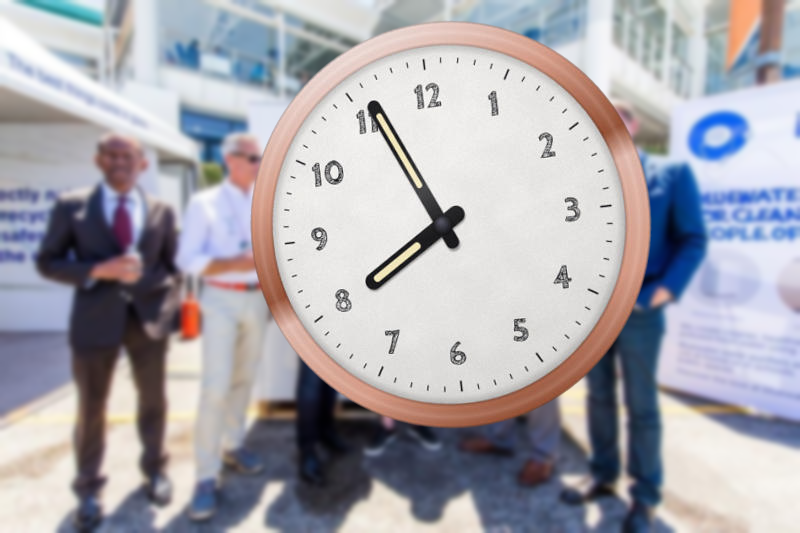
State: 7:56
